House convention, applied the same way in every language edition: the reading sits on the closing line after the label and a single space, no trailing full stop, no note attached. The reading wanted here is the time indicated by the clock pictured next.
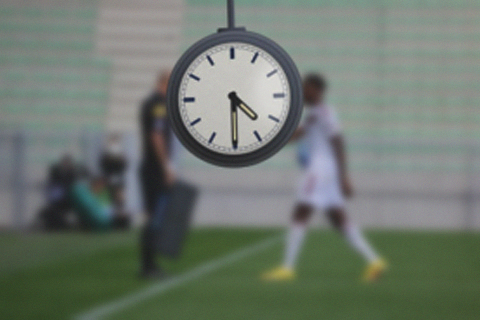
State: 4:30
